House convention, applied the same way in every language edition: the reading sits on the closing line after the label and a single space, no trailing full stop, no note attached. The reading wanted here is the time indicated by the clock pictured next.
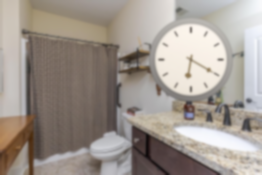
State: 6:20
